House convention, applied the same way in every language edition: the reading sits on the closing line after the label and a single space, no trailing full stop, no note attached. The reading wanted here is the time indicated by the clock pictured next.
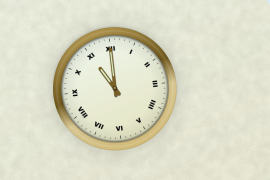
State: 11:00
